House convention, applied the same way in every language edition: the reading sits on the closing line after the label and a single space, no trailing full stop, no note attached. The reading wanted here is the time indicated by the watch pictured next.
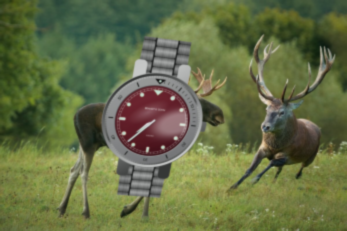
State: 7:37
